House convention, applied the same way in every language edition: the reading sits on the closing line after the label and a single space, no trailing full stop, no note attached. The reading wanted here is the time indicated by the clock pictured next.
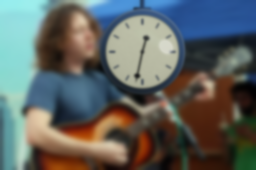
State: 12:32
